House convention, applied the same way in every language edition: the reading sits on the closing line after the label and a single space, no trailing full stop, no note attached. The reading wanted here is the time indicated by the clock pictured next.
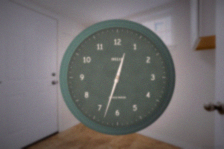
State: 12:33
